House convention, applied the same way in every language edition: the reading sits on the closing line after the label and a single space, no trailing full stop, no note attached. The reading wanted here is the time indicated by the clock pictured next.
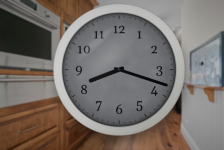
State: 8:18
